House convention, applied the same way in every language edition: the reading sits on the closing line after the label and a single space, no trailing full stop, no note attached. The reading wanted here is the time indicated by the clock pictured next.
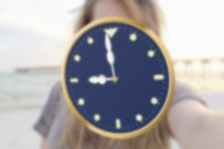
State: 8:59
